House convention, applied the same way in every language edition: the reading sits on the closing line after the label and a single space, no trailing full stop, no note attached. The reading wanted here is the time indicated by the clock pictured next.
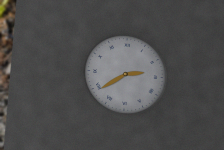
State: 2:39
